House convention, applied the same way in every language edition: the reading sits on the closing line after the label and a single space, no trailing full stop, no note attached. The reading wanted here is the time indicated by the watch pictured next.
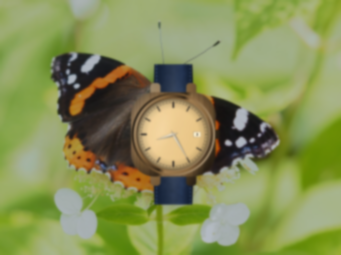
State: 8:25
